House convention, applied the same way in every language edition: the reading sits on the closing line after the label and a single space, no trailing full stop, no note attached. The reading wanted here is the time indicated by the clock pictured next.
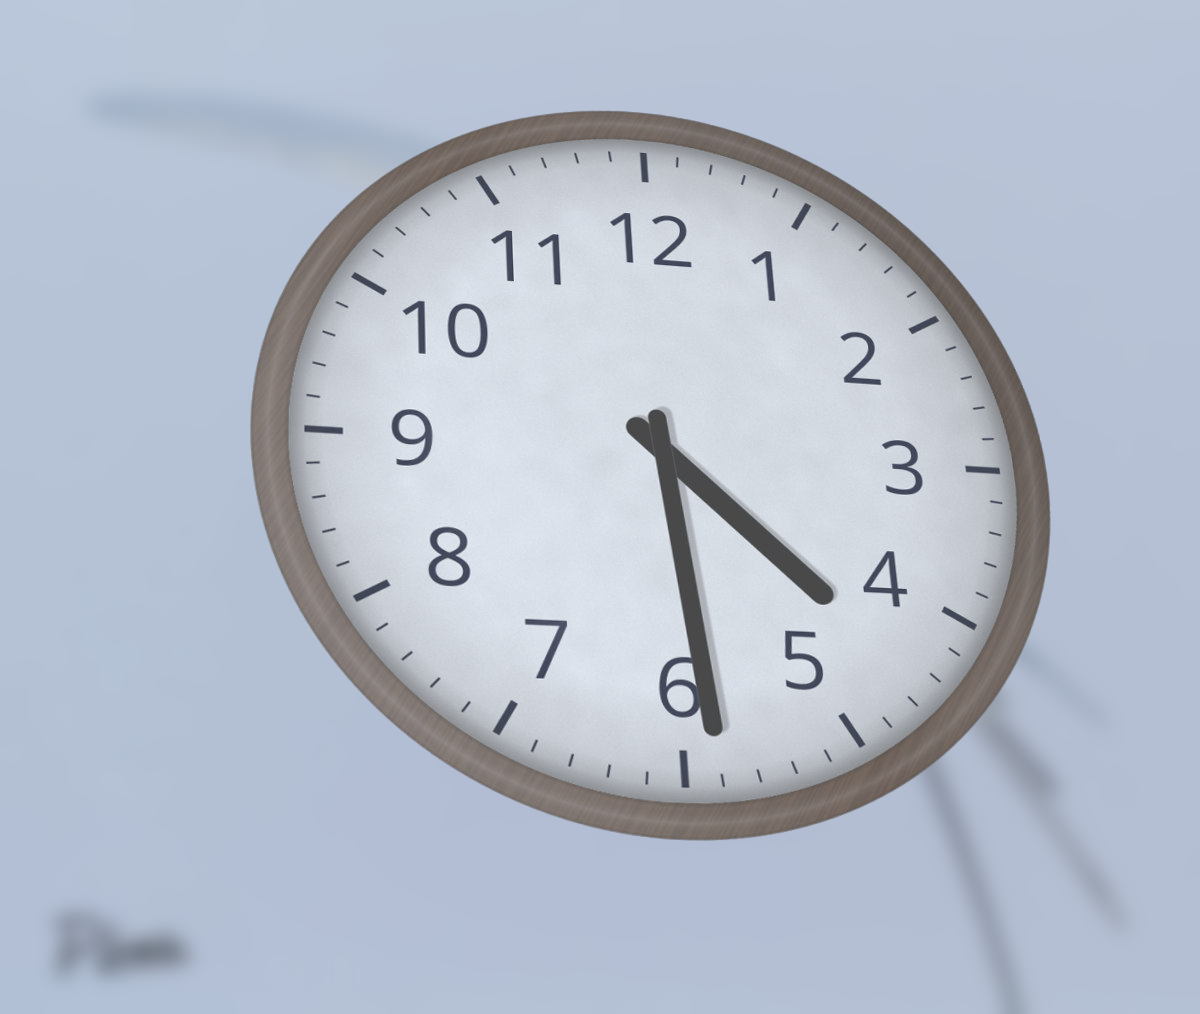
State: 4:29
